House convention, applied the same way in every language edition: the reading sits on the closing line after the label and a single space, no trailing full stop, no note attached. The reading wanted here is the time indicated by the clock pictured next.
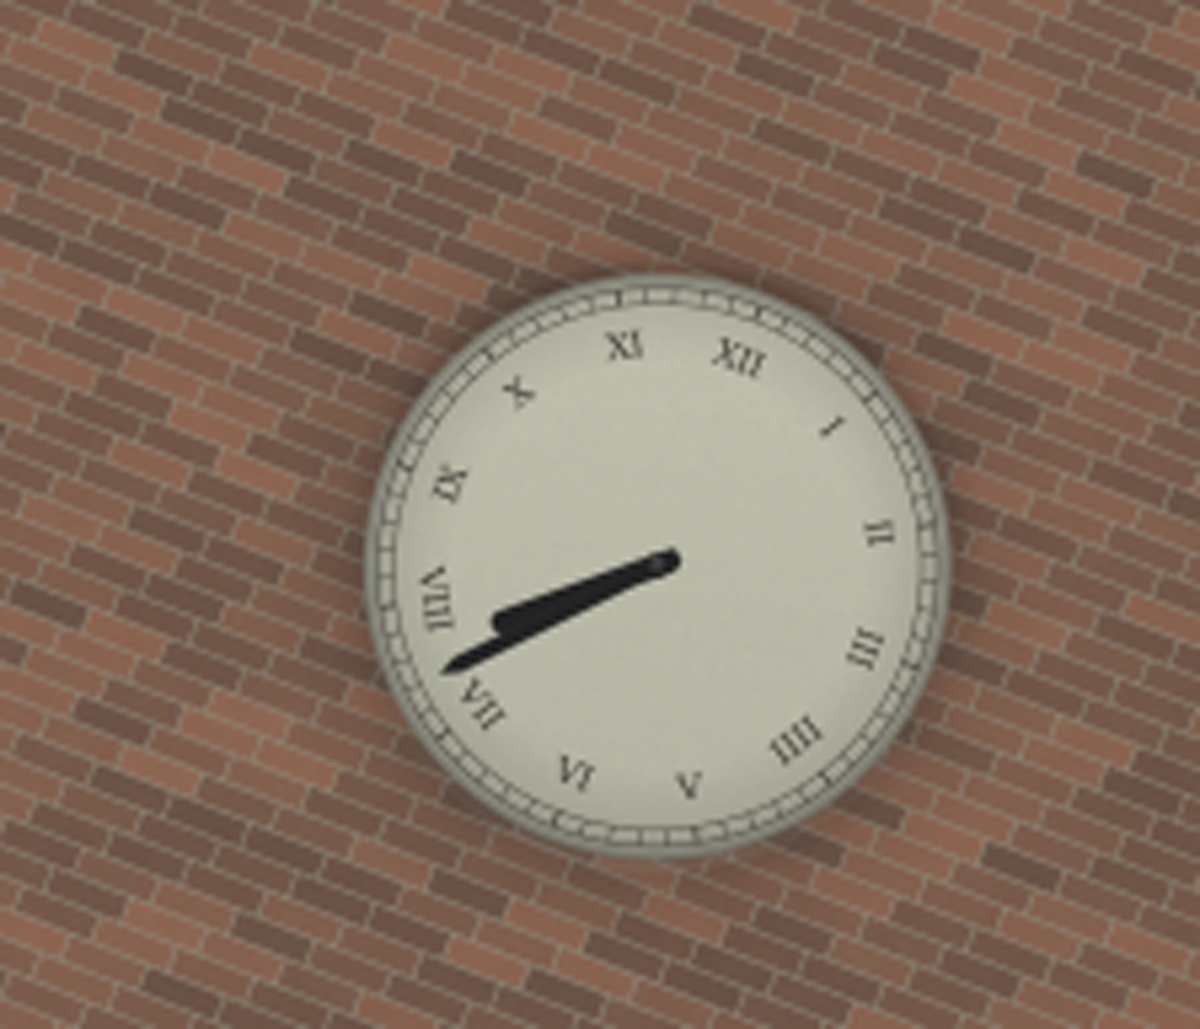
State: 7:37
